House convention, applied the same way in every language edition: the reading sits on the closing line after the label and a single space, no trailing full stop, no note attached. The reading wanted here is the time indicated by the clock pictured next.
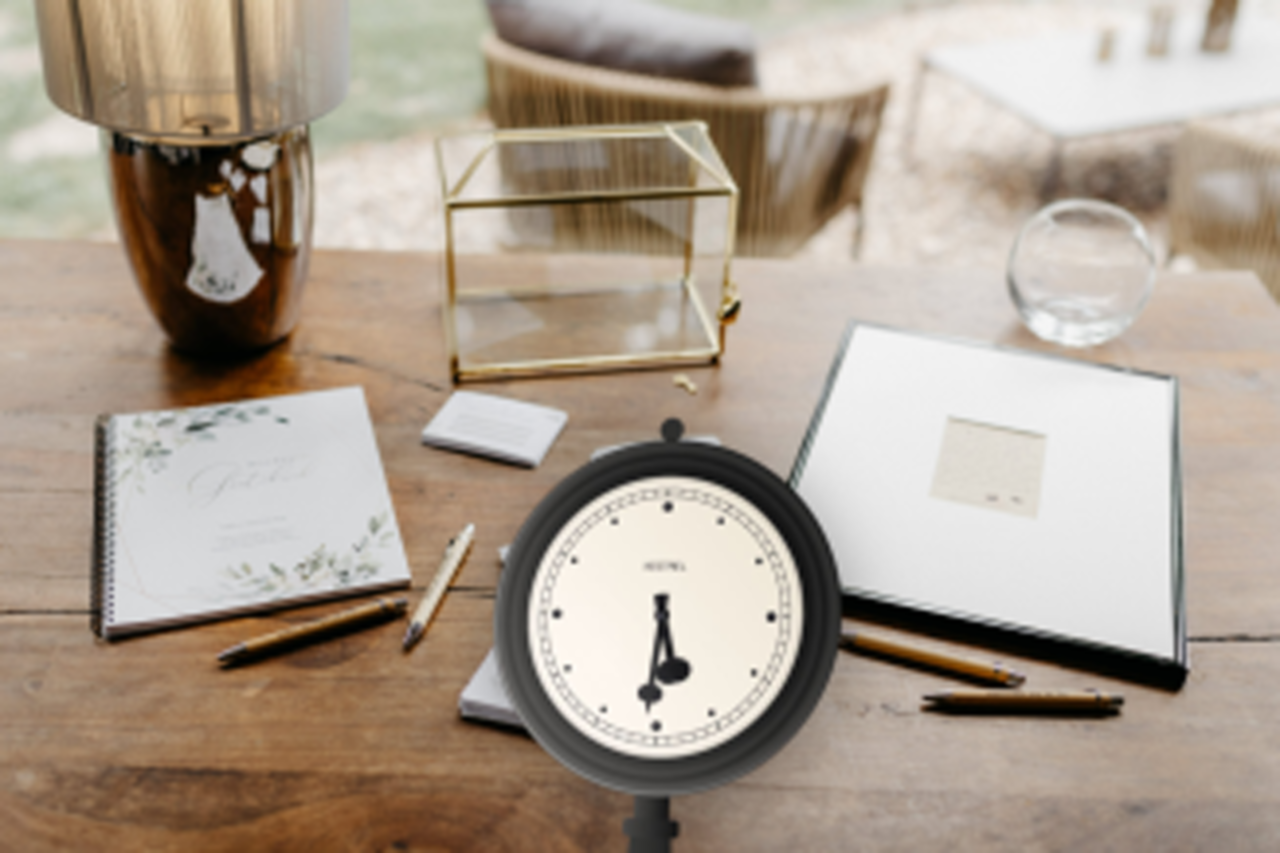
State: 5:31
